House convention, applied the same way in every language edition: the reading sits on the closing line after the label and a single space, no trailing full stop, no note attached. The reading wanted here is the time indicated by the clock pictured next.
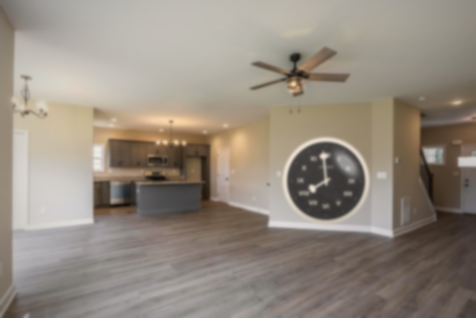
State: 7:59
